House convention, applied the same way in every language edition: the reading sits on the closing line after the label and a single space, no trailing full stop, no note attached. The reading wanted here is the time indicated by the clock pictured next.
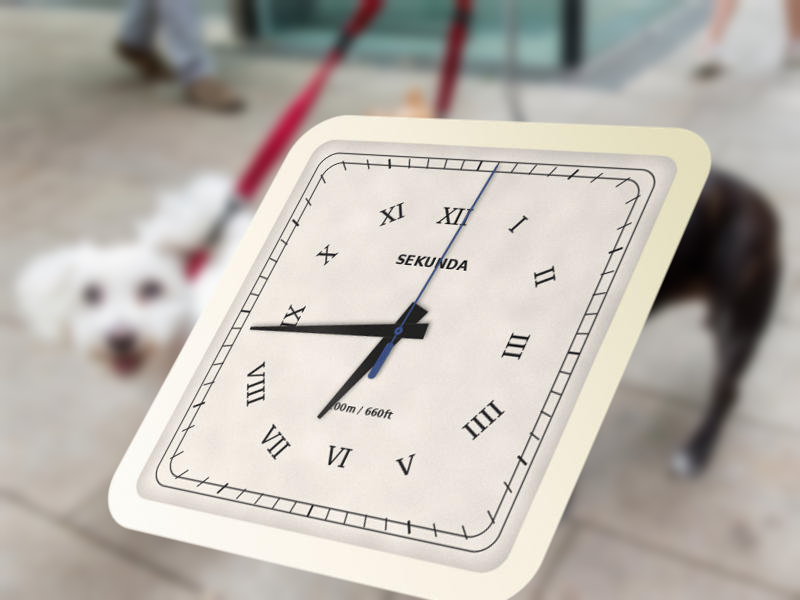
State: 6:44:01
